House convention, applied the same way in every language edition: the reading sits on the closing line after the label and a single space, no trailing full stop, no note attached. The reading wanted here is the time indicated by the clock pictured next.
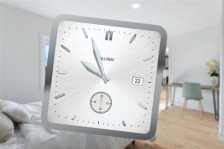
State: 9:56
